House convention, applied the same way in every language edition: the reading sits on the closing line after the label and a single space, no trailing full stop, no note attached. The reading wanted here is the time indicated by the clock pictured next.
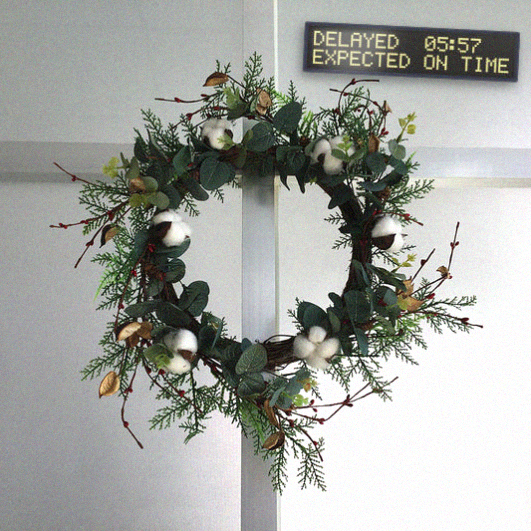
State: 5:57
